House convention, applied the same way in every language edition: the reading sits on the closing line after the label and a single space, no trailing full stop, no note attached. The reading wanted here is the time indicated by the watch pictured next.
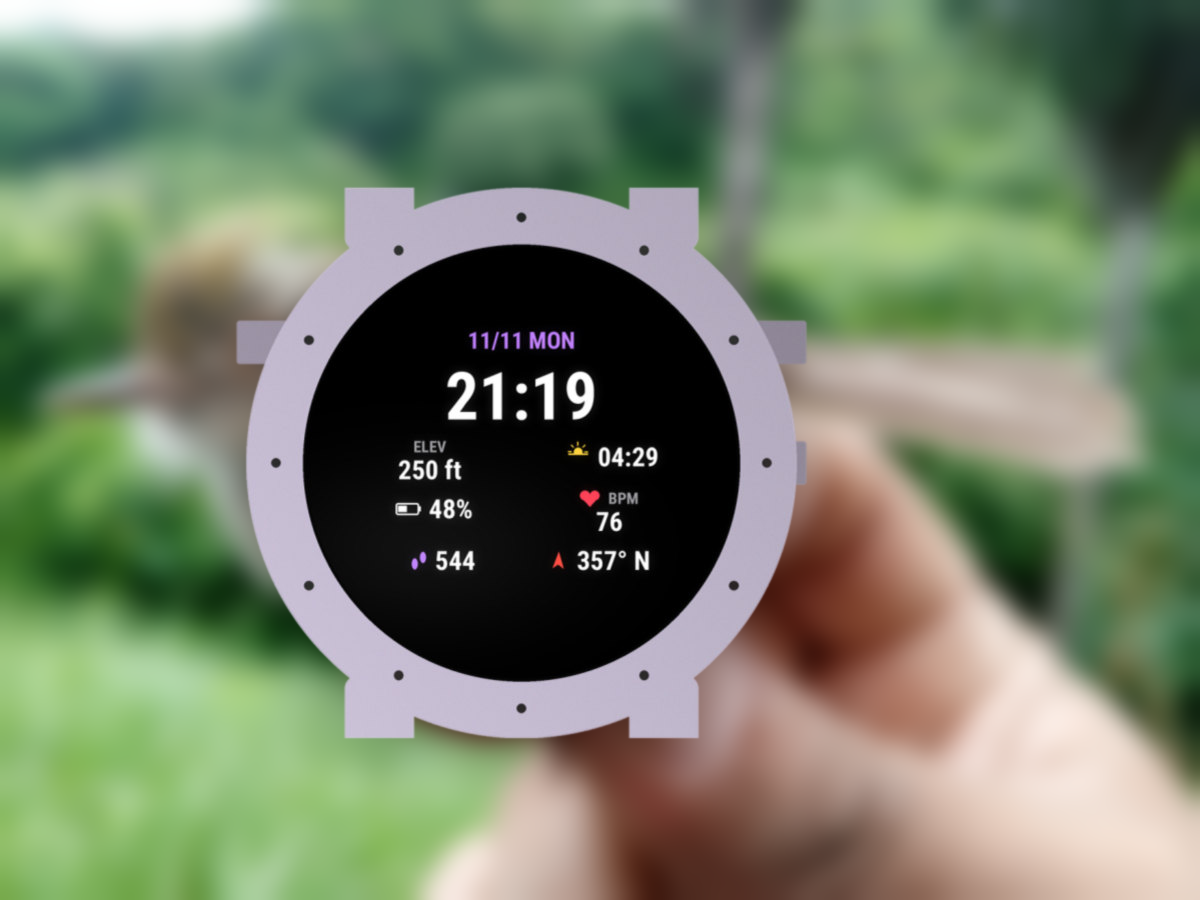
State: 21:19
